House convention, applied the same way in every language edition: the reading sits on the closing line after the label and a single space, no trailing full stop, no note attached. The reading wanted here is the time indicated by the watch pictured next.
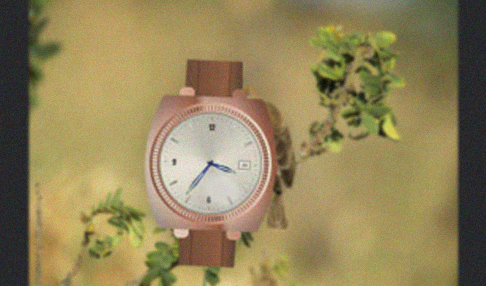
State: 3:36
